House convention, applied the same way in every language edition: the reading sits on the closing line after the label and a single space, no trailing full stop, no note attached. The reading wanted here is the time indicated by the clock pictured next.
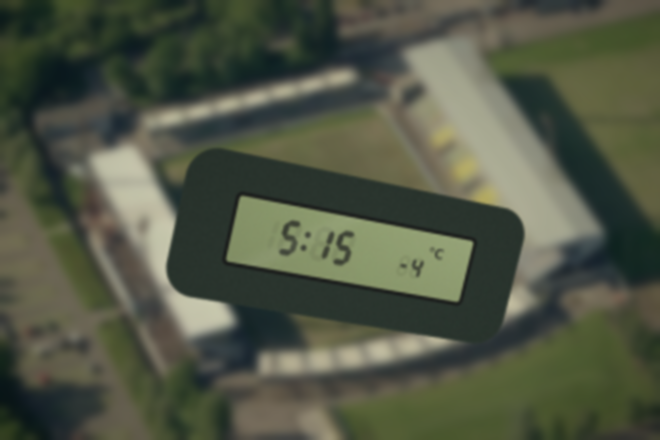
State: 5:15
